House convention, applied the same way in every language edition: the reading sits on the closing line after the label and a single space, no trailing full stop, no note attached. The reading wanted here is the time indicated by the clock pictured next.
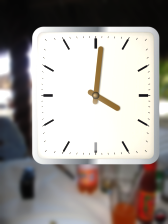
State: 4:01
